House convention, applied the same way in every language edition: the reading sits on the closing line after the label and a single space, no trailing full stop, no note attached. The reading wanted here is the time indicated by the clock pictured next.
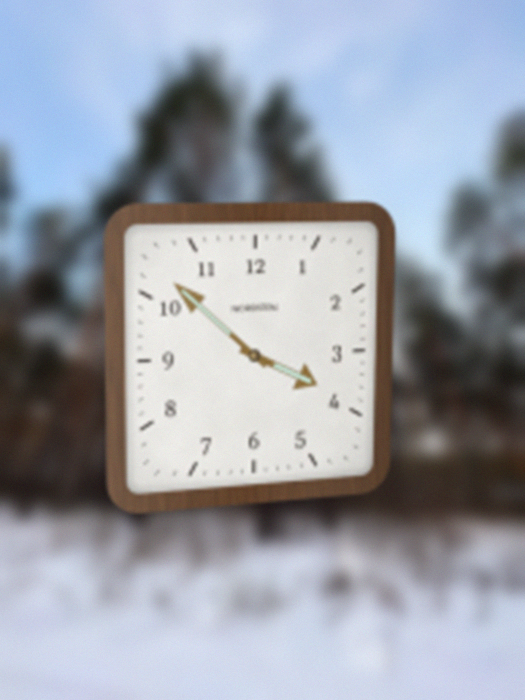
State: 3:52
